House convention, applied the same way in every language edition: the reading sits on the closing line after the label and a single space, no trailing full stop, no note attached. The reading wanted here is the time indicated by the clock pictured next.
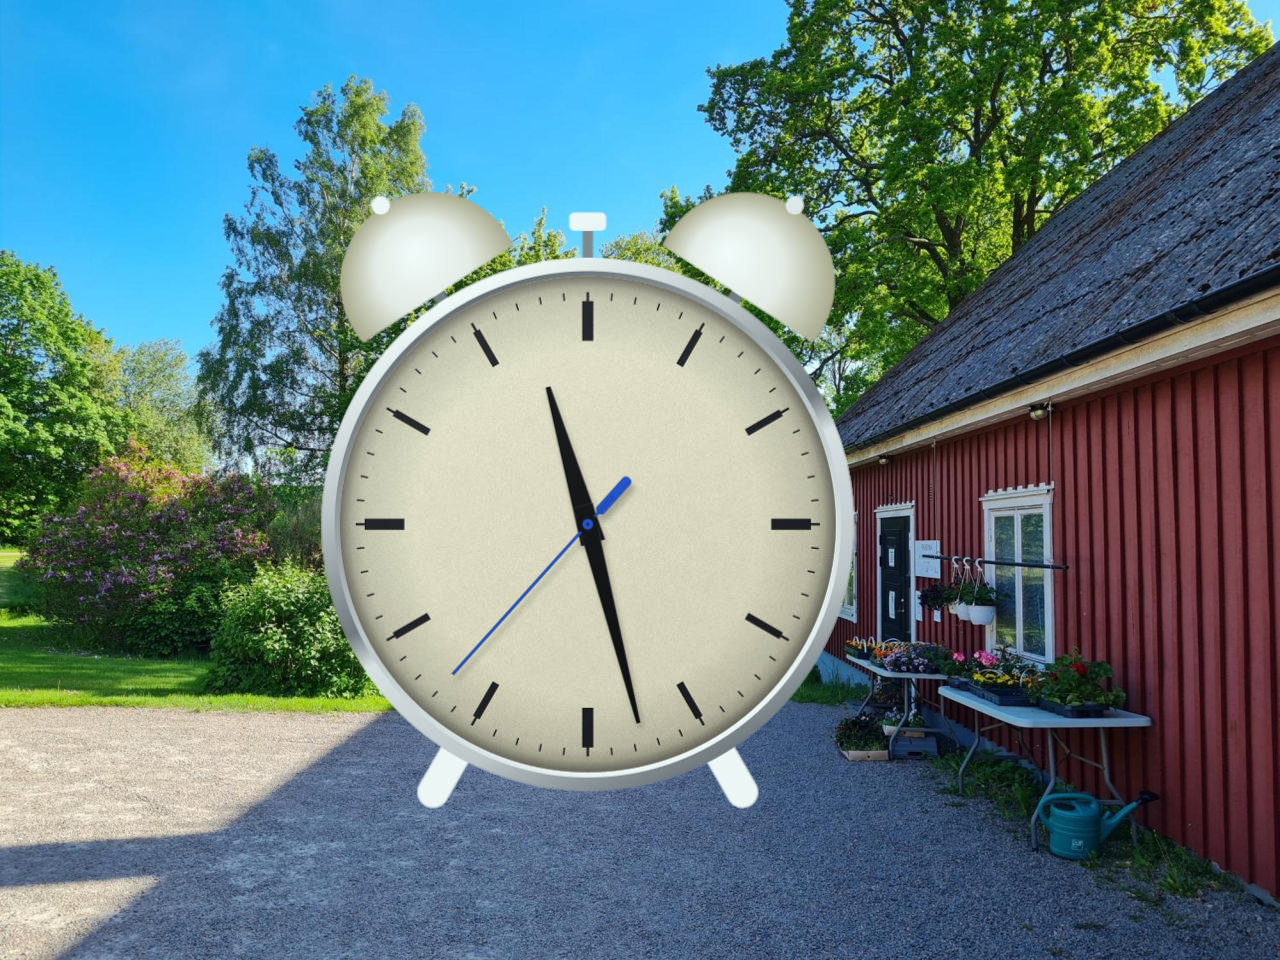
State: 11:27:37
